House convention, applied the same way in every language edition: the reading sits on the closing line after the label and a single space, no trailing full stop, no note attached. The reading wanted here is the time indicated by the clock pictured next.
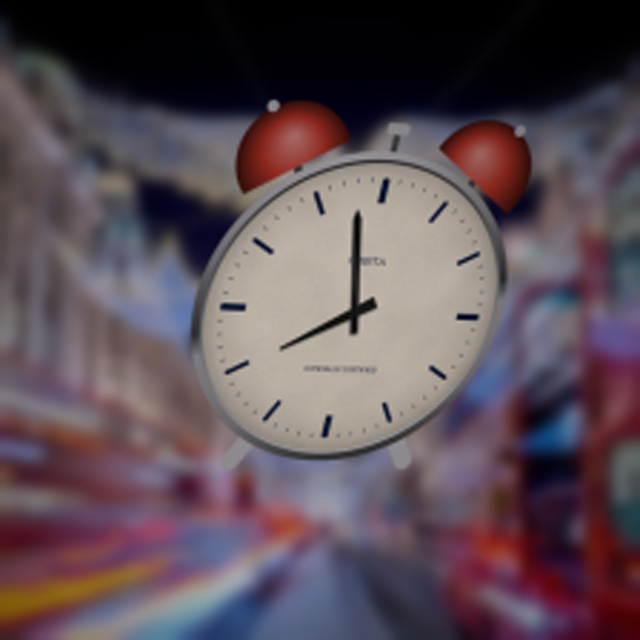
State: 7:58
